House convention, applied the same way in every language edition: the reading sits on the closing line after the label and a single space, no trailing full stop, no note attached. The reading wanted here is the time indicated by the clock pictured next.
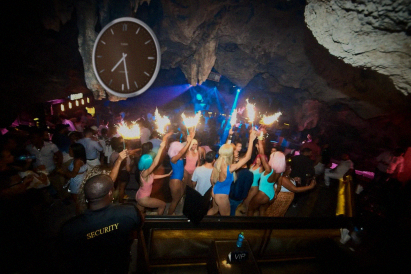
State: 7:28
